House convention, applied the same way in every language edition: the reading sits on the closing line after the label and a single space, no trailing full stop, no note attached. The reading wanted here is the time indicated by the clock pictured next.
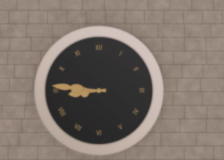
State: 8:46
